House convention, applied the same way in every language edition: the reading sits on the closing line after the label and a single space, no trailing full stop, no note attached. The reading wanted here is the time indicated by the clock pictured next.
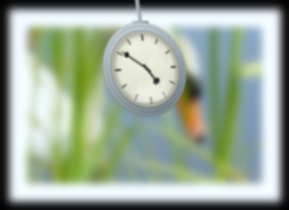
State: 4:51
